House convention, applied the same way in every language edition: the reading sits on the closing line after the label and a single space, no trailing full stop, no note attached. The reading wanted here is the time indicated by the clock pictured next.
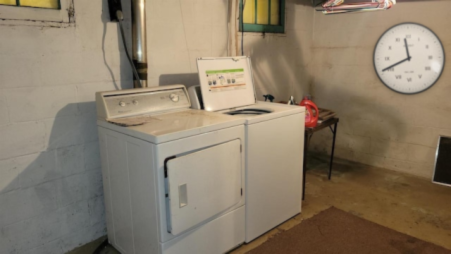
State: 11:41
